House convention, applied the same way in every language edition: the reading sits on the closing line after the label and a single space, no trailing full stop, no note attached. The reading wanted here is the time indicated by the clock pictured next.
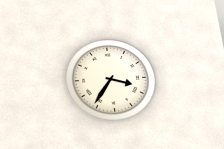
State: 3:36
